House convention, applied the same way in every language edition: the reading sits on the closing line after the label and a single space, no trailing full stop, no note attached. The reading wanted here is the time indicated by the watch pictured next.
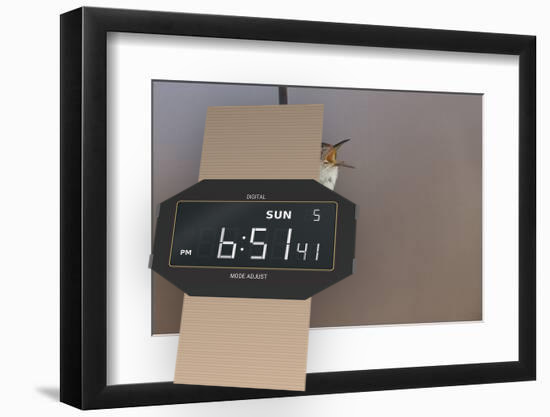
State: 6:51:41
